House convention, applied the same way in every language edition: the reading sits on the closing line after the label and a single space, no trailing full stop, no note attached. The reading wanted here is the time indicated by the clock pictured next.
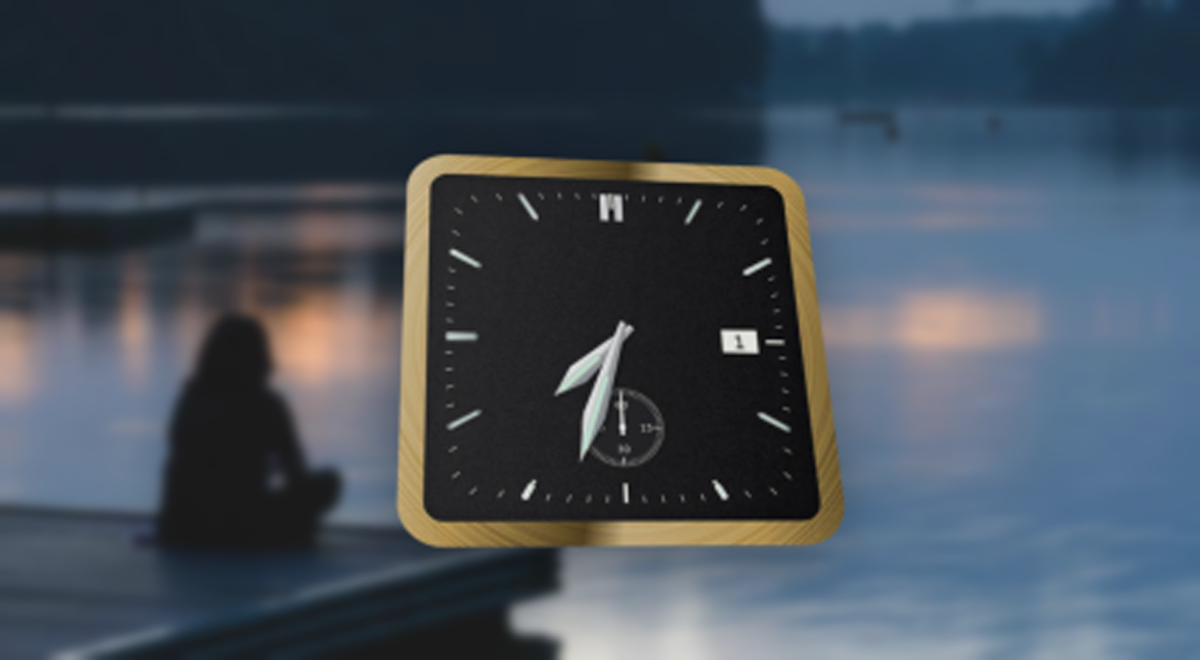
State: 7:33
